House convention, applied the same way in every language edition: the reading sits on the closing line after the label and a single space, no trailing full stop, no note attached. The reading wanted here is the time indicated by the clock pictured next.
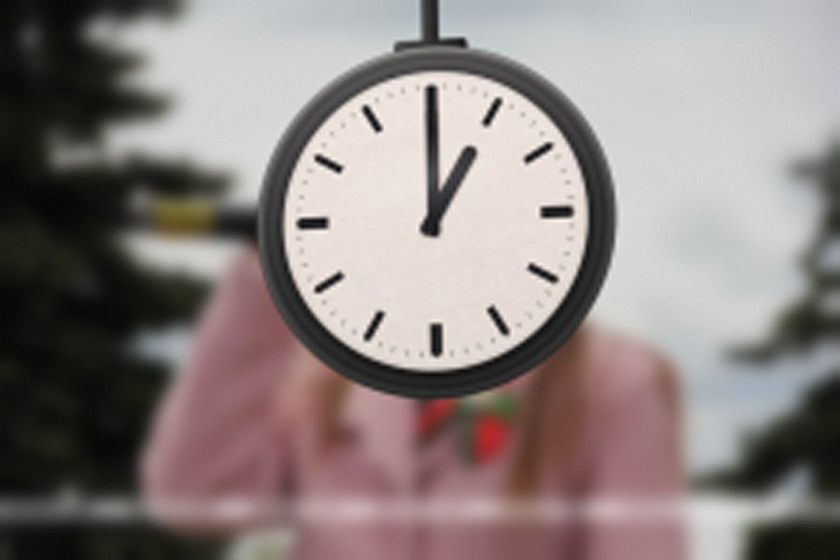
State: 1:00
